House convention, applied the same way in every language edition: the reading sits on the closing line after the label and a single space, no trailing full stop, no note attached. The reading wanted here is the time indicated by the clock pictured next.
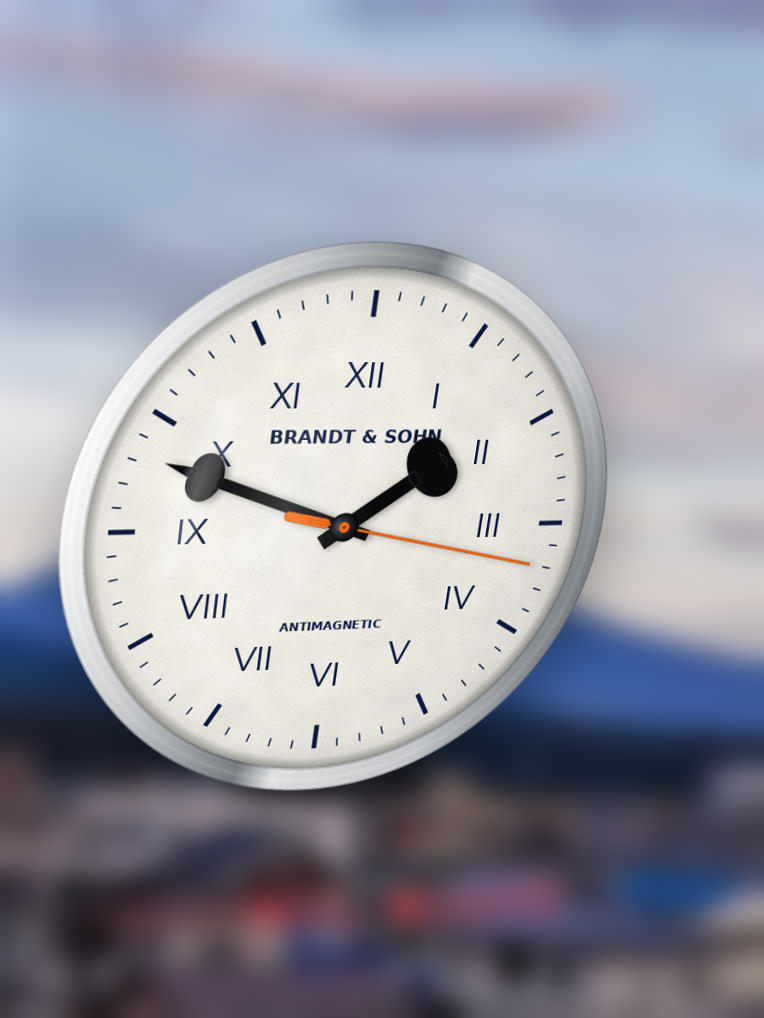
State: 1:48:17
